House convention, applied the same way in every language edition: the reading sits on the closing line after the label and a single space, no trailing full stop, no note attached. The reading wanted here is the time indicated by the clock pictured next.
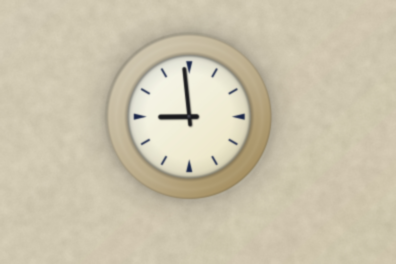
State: 8:59
